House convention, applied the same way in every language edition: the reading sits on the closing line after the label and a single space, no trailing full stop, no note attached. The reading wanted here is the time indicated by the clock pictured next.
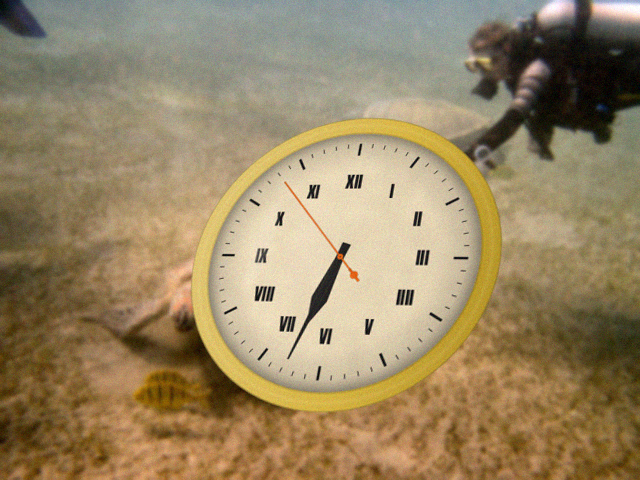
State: 6:32:53
